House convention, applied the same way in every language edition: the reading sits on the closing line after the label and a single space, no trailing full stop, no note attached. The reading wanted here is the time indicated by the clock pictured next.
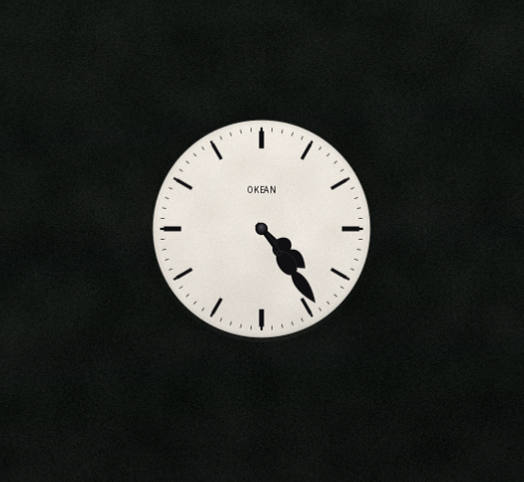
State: 4:24
